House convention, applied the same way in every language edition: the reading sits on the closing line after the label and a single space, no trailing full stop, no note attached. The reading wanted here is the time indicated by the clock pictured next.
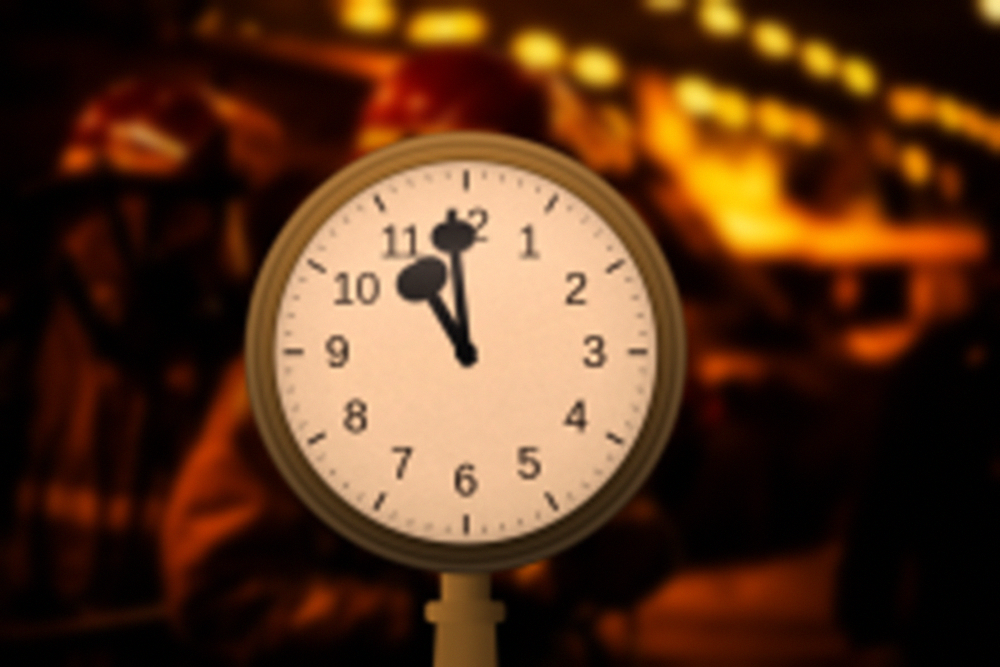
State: 10:59
